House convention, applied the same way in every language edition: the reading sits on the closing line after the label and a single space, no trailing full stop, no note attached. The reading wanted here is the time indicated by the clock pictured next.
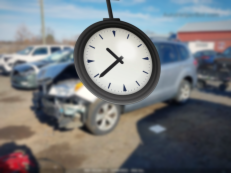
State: 10:39
